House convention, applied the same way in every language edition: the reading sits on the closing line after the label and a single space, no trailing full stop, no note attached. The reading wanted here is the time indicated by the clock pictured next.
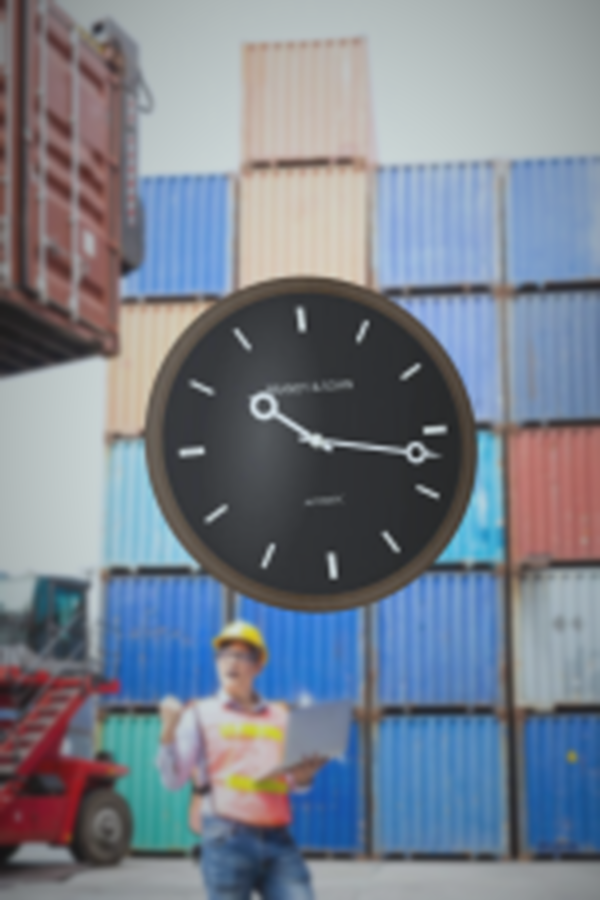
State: 10:17
